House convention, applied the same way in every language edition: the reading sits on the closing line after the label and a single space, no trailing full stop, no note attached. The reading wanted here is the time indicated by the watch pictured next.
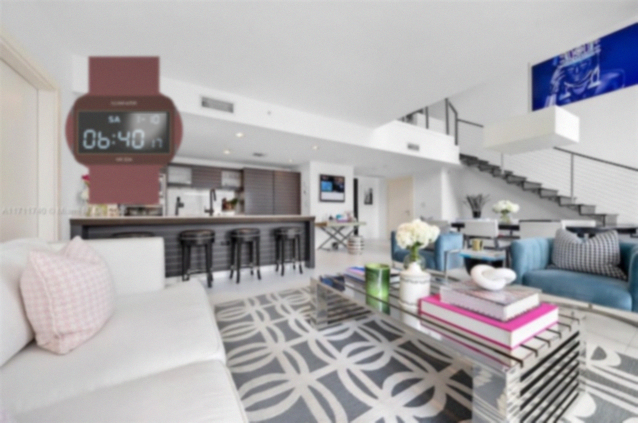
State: 6:40
